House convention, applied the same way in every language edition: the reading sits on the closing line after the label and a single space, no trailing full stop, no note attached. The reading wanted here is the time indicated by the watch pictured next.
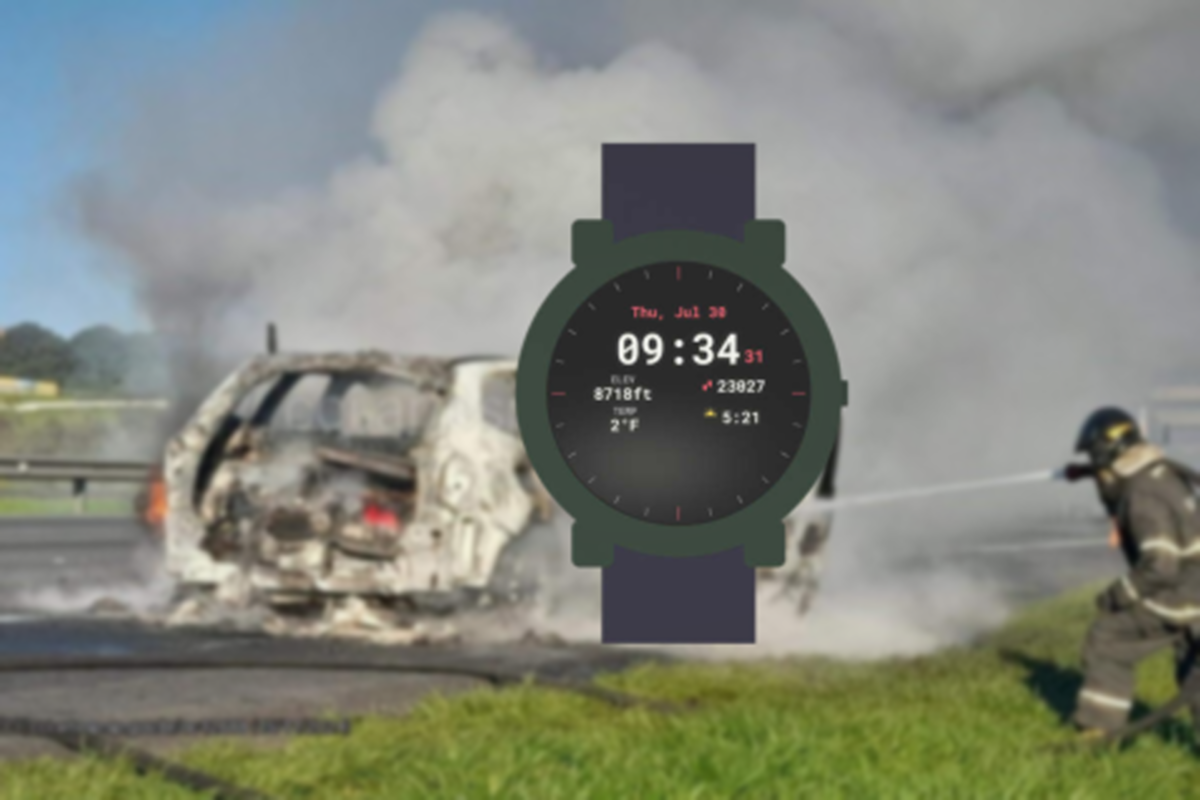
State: 9:34
